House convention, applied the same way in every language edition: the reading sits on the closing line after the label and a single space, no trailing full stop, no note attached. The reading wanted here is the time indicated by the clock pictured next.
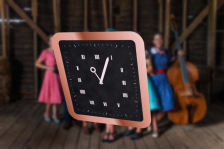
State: 11:04
